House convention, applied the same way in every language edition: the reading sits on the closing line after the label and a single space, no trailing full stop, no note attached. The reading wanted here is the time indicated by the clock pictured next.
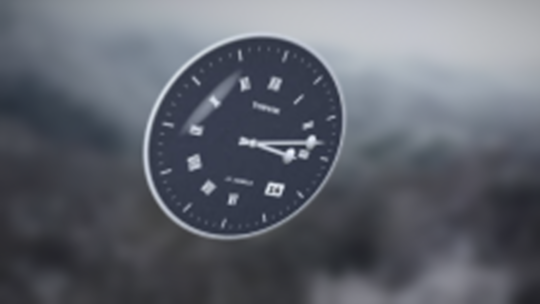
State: 3:13
